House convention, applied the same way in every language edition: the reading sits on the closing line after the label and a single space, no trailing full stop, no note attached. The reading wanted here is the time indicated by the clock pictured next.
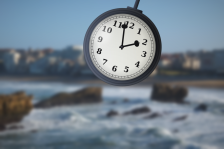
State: 1:58
